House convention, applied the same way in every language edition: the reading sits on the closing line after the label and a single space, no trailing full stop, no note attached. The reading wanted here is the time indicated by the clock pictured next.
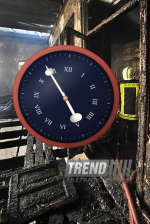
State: 4:54
